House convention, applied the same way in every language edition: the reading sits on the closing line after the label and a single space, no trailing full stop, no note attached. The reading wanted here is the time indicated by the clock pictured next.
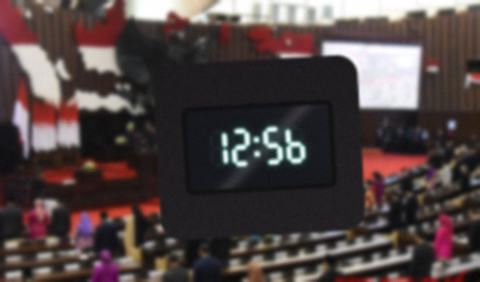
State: 12:56
